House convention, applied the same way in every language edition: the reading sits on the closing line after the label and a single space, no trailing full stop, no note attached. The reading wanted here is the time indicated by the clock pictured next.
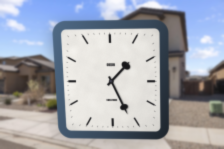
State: 1:26
